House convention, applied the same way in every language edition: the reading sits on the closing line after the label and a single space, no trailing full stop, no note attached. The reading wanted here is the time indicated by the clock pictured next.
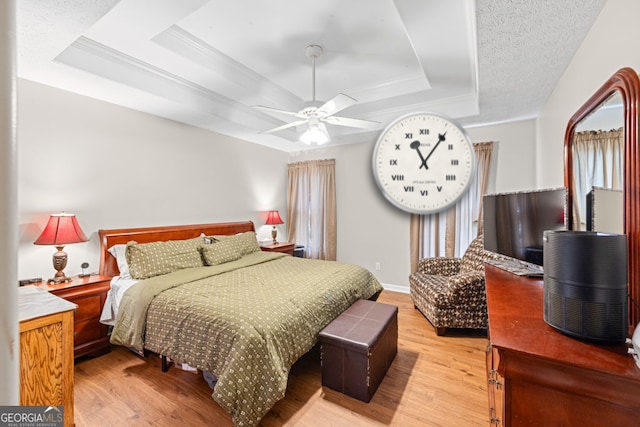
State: 11:06
